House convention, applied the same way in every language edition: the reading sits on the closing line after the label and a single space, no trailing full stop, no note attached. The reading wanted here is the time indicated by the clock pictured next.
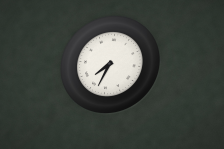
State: 7:33
